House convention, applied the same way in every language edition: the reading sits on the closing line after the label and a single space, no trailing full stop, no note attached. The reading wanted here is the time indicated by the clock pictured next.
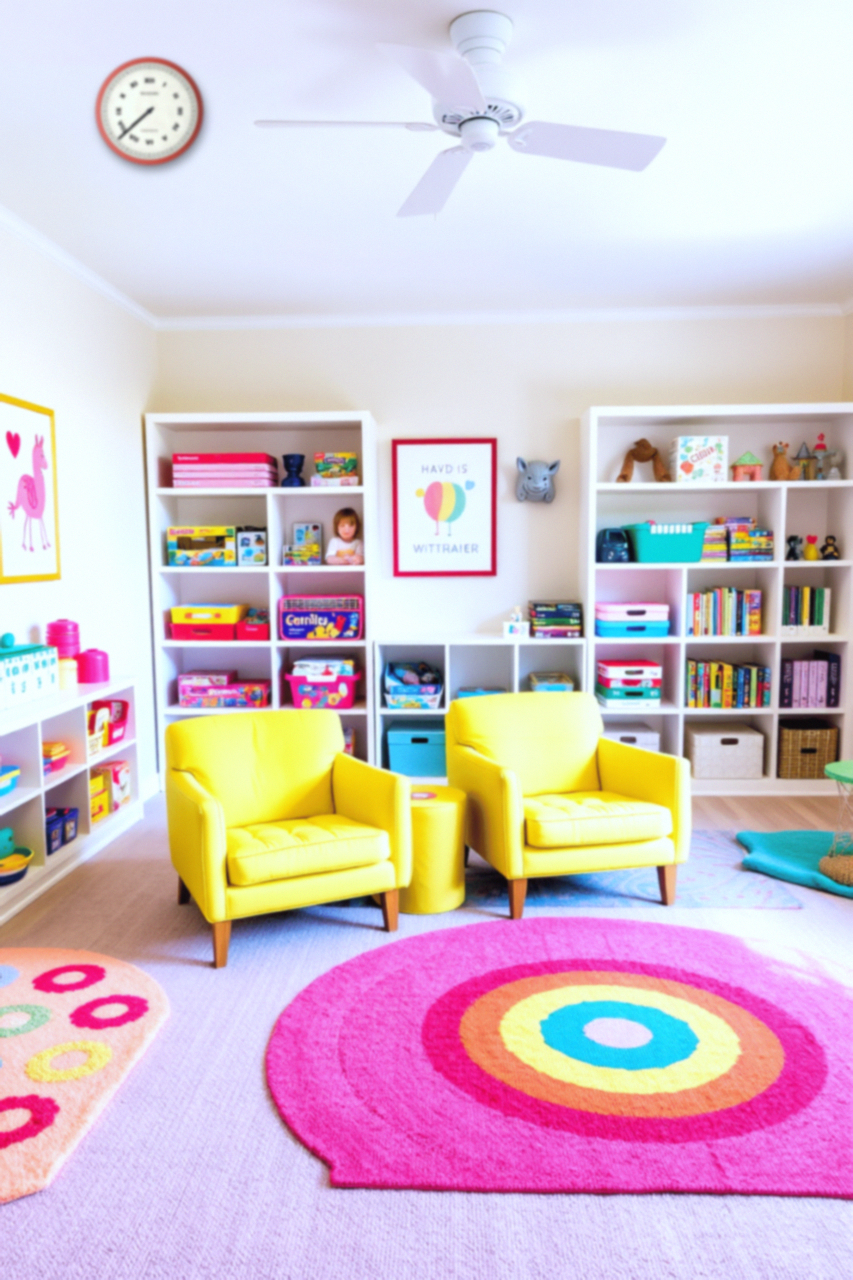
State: 7:38
